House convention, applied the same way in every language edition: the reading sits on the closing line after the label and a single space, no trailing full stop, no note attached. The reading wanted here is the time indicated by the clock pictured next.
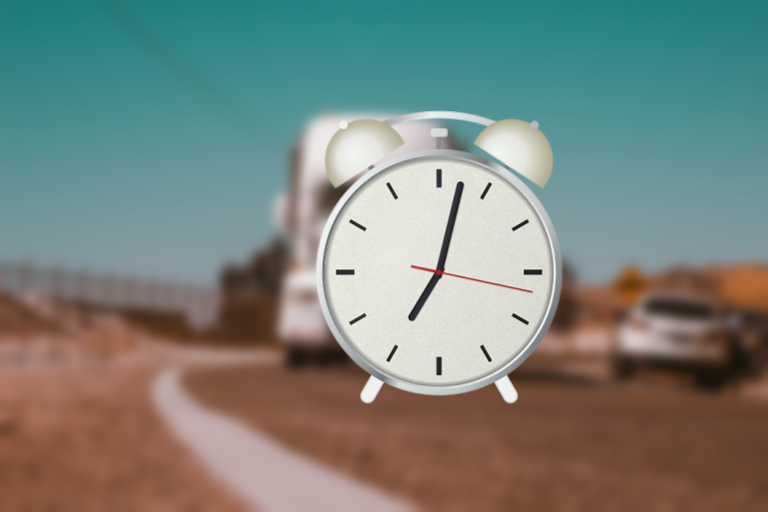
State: 7:02:17
